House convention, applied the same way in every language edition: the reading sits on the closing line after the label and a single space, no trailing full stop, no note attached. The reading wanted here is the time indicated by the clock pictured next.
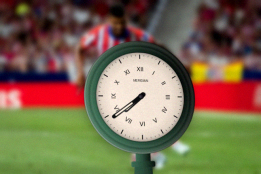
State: 7:39
